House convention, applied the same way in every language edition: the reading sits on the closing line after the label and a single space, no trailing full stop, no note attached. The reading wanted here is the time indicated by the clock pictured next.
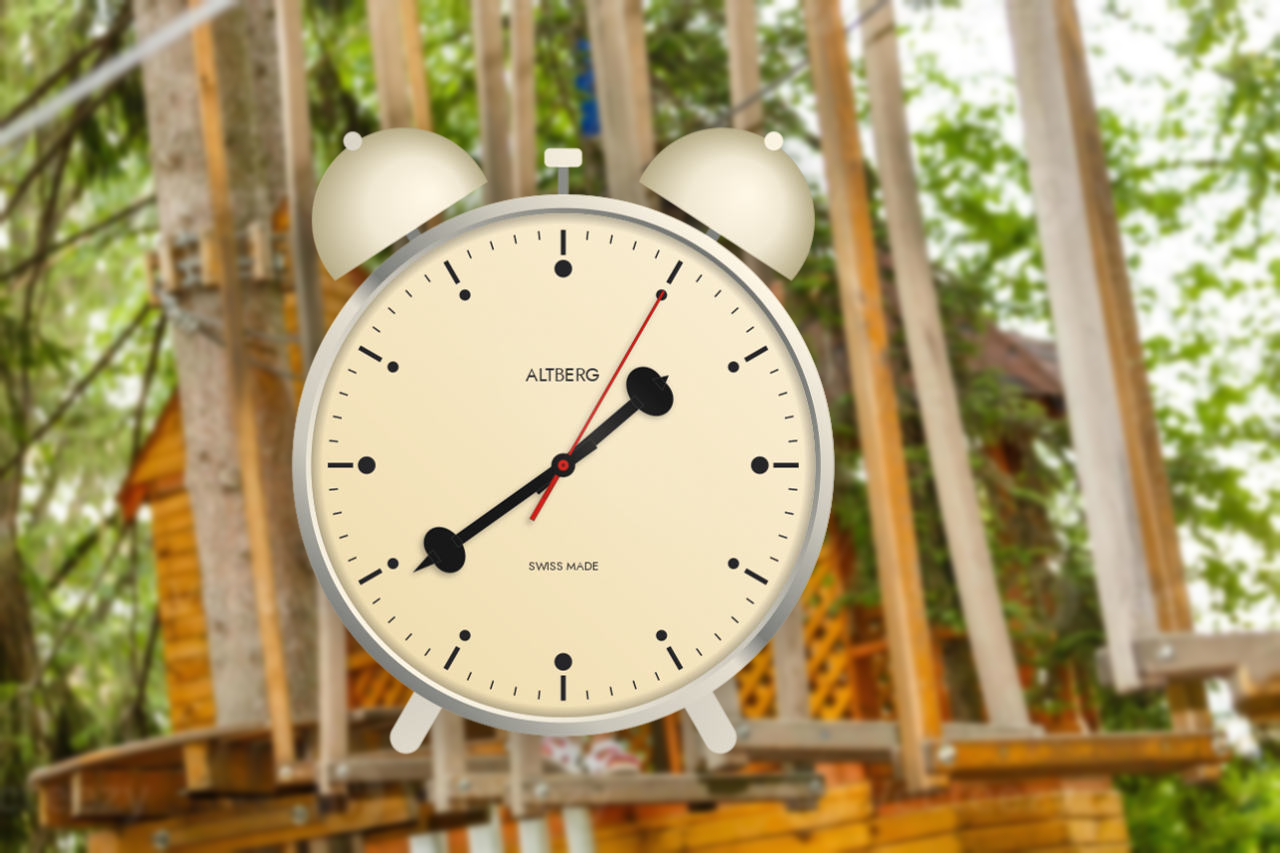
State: 1:39:05
